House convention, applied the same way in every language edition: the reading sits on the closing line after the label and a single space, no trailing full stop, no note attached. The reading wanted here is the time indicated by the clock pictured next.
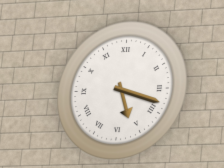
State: 5:18
